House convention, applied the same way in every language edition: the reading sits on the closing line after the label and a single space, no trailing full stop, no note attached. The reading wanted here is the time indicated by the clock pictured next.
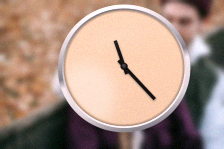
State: 11:23
